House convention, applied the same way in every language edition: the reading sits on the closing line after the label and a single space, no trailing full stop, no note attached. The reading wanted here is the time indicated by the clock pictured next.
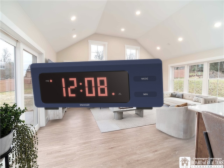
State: 12:08
